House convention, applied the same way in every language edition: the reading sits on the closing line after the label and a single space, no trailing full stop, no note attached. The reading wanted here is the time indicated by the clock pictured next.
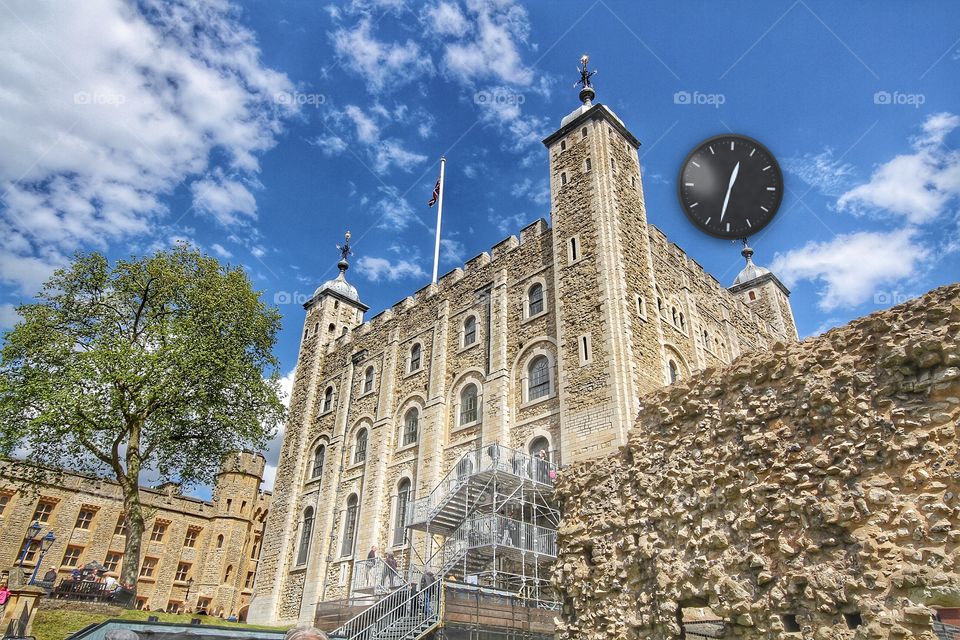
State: 12:32
